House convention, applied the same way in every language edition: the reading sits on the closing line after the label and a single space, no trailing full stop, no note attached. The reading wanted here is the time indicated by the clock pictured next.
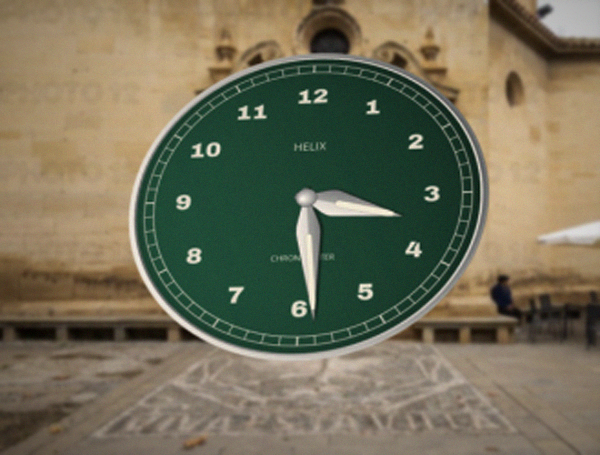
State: 3:29
